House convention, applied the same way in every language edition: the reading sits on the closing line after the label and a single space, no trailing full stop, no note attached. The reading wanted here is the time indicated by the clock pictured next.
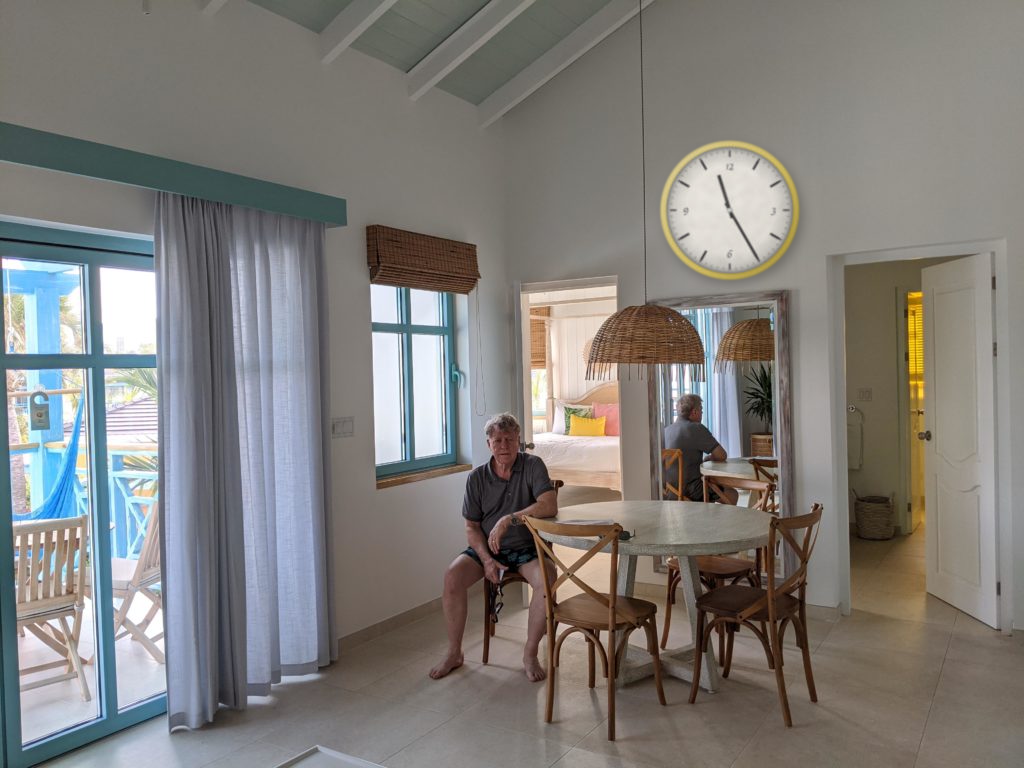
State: 11:25
